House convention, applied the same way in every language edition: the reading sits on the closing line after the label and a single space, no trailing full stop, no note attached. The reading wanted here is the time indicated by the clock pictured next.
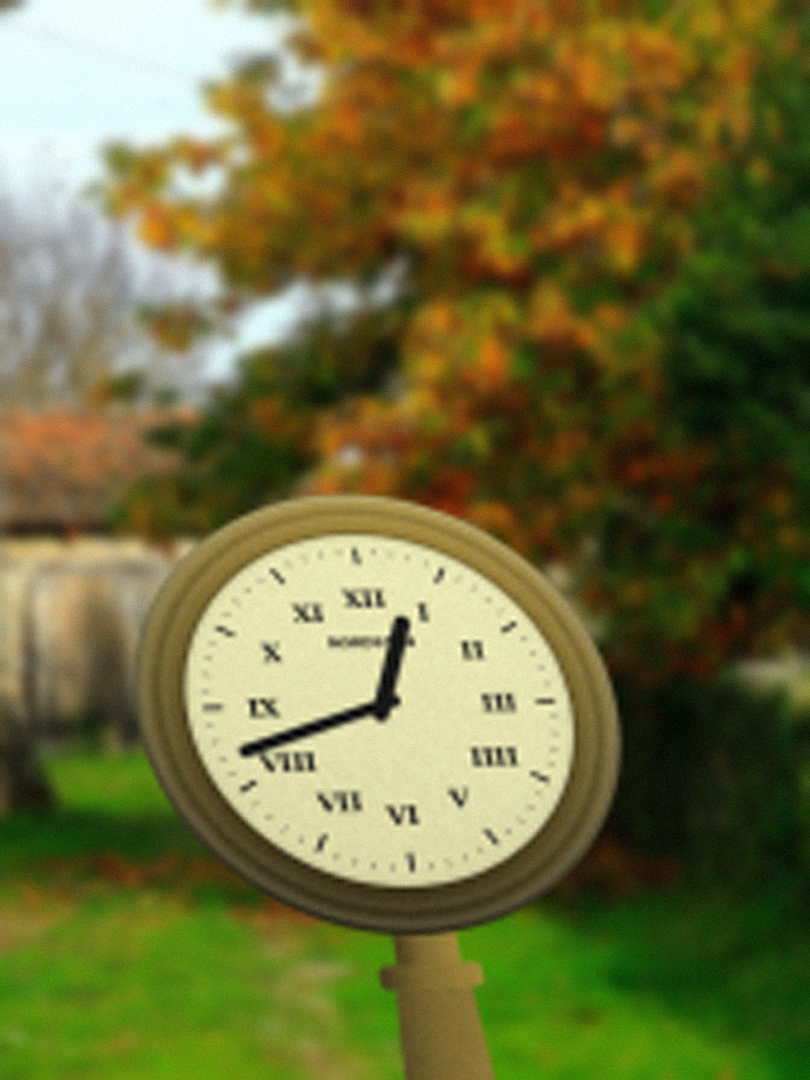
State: 12:42
